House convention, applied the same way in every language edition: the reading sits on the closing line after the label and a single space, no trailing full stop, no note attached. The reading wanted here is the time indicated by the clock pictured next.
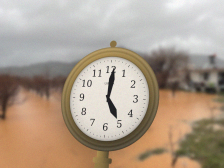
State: 5:01
